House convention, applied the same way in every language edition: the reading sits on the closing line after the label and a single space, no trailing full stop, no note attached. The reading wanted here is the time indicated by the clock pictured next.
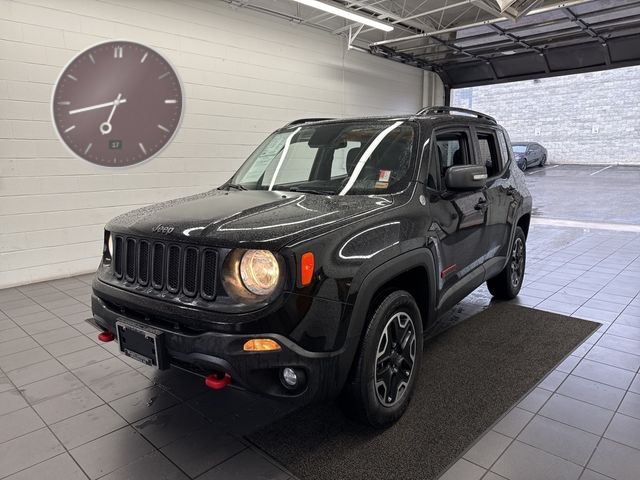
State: 6:43
